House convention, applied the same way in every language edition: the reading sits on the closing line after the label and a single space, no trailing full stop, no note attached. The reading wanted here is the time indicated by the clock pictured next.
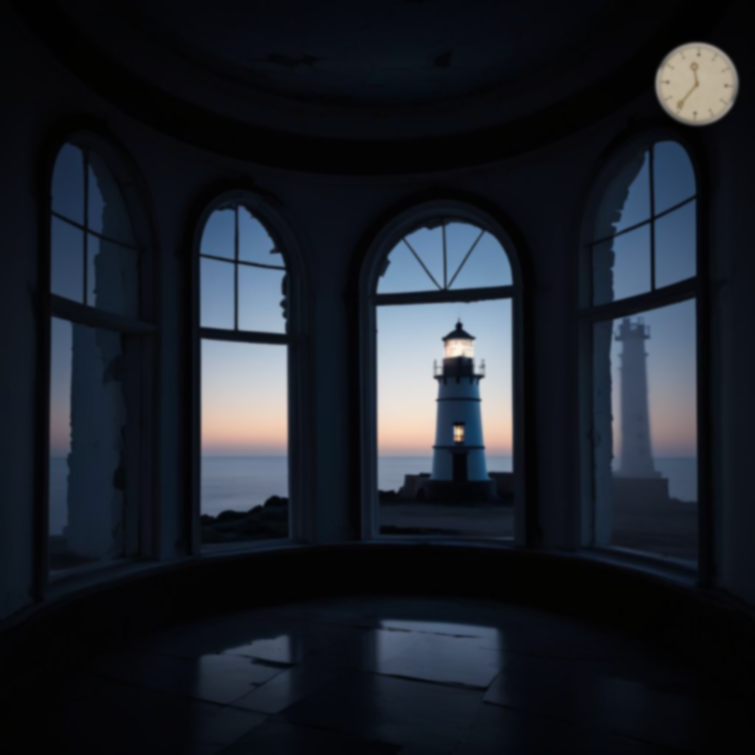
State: 11:36
